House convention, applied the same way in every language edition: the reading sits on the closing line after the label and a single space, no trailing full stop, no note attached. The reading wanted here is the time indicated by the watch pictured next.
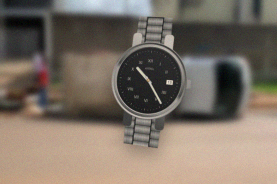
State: 10:24
